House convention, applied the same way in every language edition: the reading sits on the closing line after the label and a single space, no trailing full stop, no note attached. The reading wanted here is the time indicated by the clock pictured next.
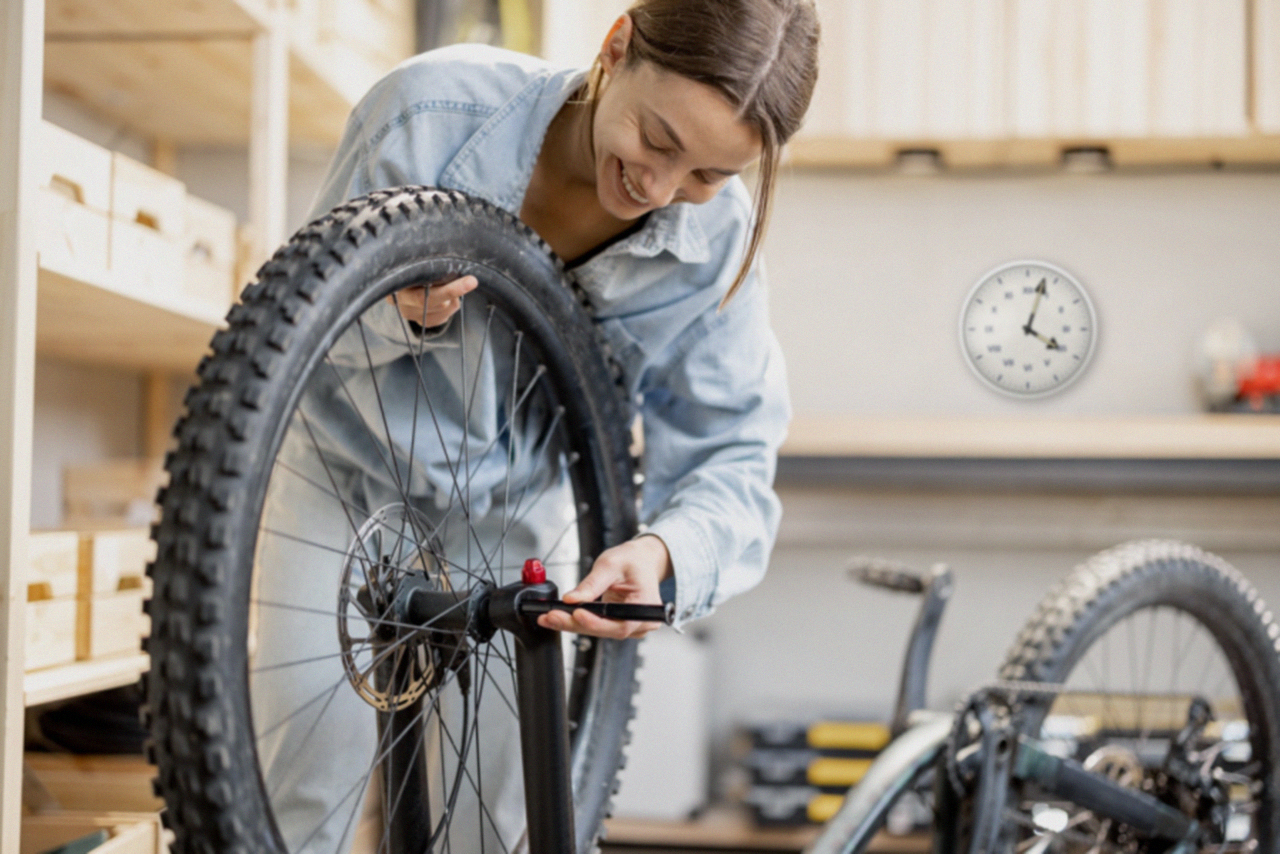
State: 4:03
